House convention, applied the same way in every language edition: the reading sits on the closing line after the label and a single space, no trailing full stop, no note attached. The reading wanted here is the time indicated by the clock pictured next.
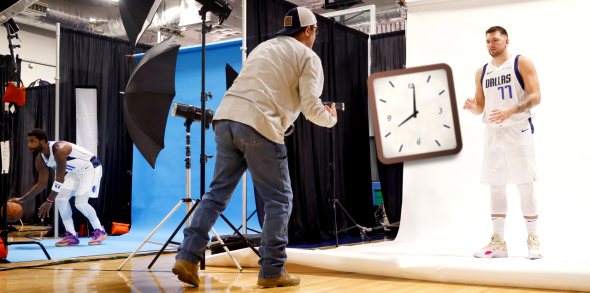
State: 8:01
